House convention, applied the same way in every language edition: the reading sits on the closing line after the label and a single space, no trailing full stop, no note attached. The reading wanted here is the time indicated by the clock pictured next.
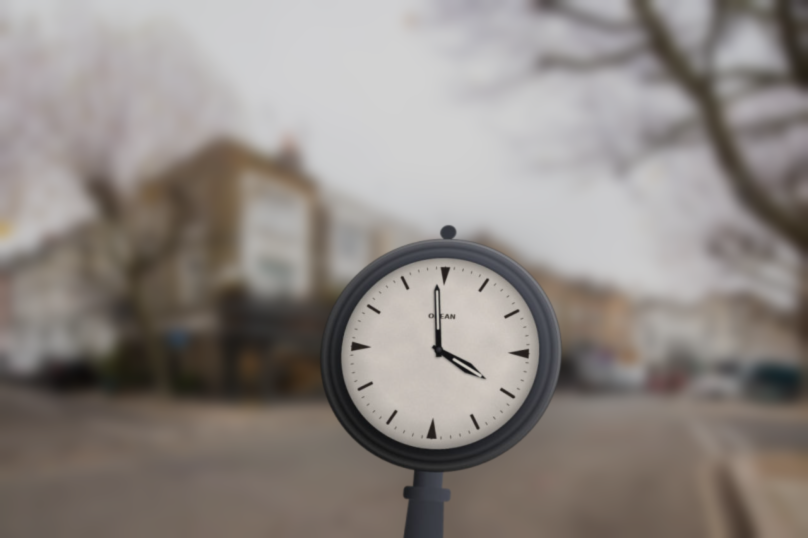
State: 3:59
